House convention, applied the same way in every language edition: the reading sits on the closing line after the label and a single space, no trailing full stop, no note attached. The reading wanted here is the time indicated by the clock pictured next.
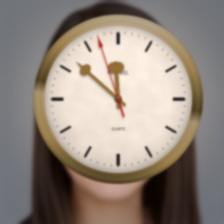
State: 11:51:57
